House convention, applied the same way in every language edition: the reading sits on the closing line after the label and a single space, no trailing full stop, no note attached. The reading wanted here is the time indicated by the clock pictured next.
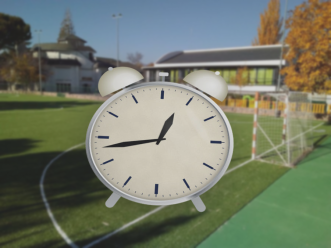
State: 12:43
